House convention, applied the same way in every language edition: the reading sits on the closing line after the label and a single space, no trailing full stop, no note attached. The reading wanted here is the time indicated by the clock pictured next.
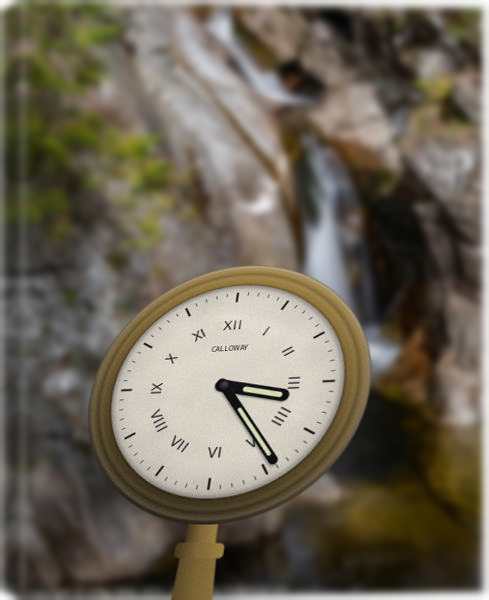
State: 3:24
